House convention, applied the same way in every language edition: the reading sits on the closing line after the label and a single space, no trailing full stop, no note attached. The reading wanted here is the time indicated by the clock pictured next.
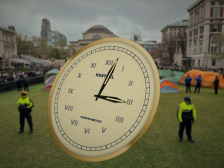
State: 3:02
